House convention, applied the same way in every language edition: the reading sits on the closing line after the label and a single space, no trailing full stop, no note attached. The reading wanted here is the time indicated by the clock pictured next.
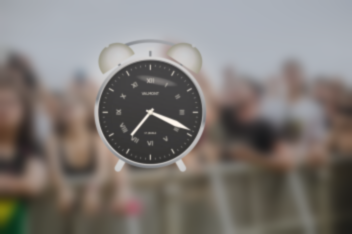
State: 7:19
